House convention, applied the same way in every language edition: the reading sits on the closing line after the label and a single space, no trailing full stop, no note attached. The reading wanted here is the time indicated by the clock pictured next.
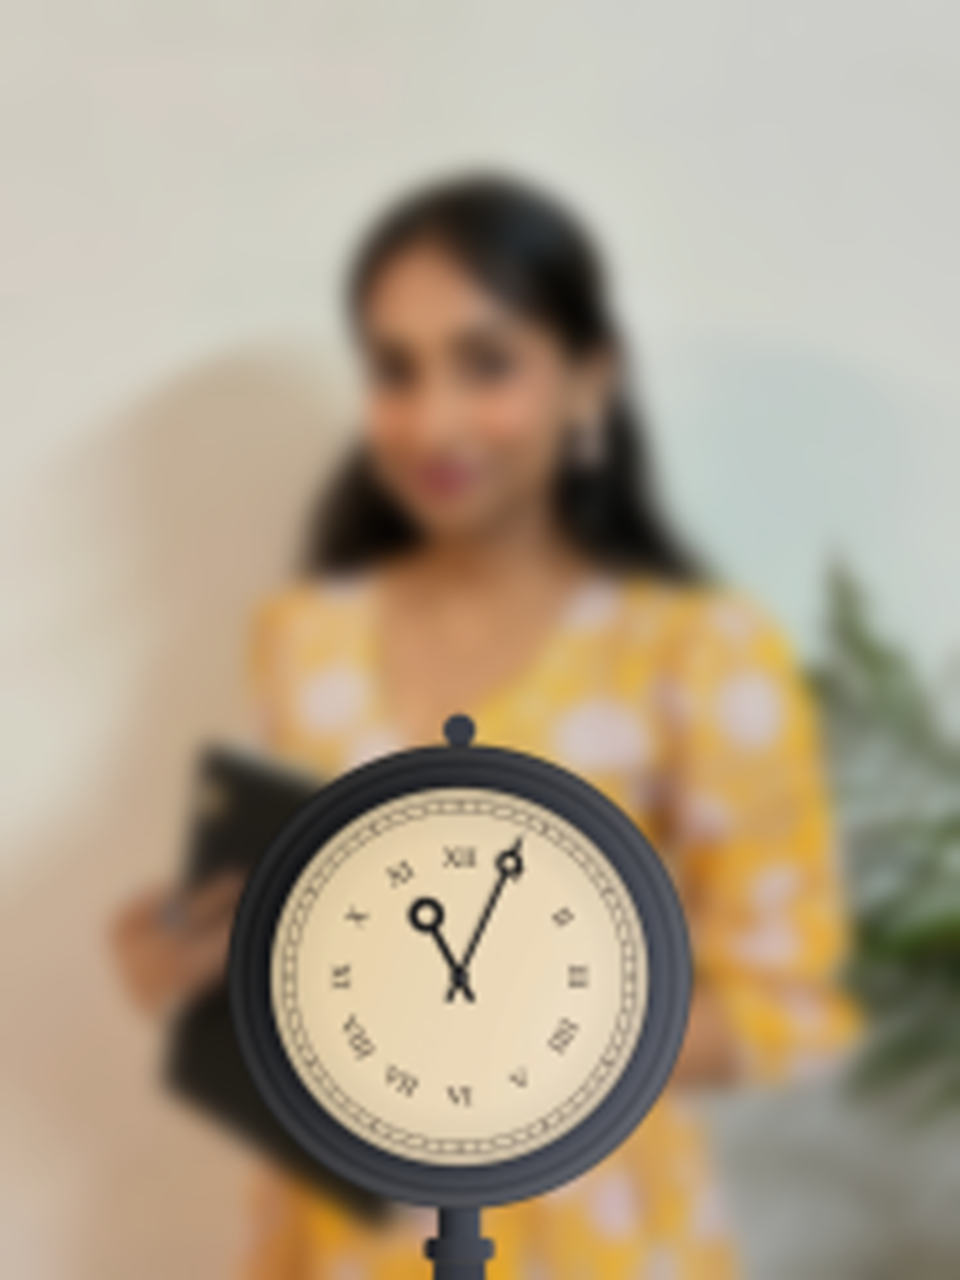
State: 11:04
